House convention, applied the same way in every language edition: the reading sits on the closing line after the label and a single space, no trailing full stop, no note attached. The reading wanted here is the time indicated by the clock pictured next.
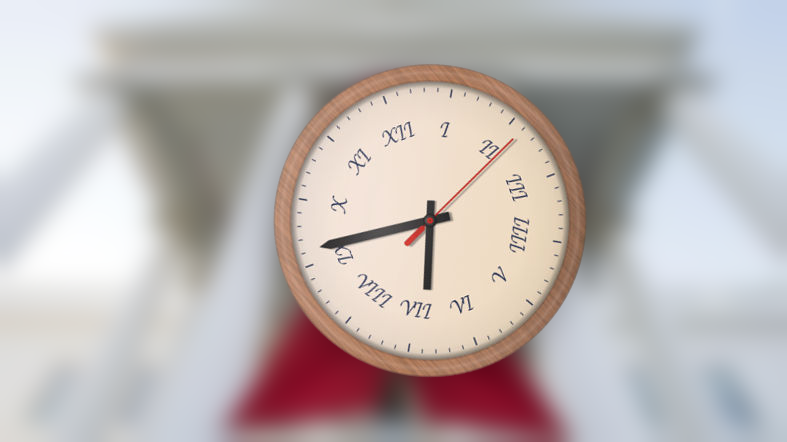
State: 6:46:11
